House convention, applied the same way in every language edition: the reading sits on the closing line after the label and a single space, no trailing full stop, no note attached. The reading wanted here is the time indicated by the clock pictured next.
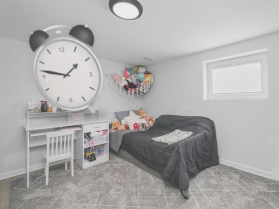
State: 1:47
